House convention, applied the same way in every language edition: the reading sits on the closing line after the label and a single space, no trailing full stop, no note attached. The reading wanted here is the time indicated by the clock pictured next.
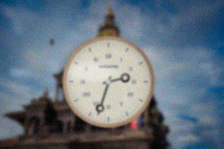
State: 2:33
